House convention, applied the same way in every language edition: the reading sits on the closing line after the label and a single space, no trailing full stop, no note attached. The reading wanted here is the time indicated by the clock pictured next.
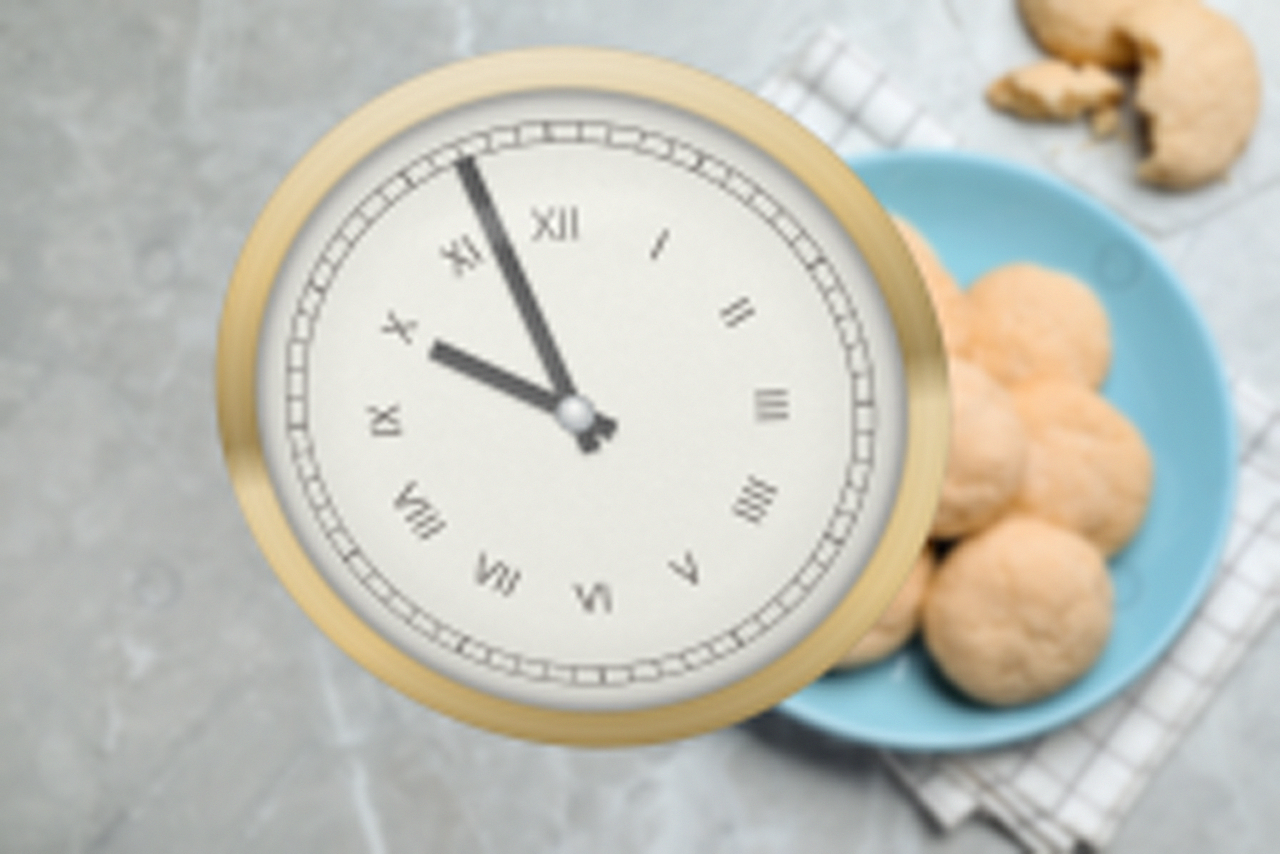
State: 9:57
